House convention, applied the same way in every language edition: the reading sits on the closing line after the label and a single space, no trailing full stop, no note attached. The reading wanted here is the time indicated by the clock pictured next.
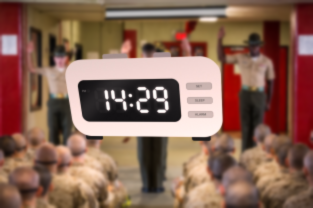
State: 14:29
